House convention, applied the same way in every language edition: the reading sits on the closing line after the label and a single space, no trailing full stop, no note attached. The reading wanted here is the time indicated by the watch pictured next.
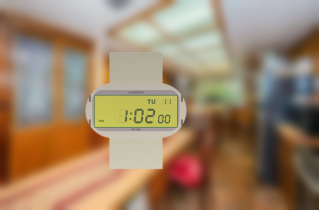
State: 1:02:00
